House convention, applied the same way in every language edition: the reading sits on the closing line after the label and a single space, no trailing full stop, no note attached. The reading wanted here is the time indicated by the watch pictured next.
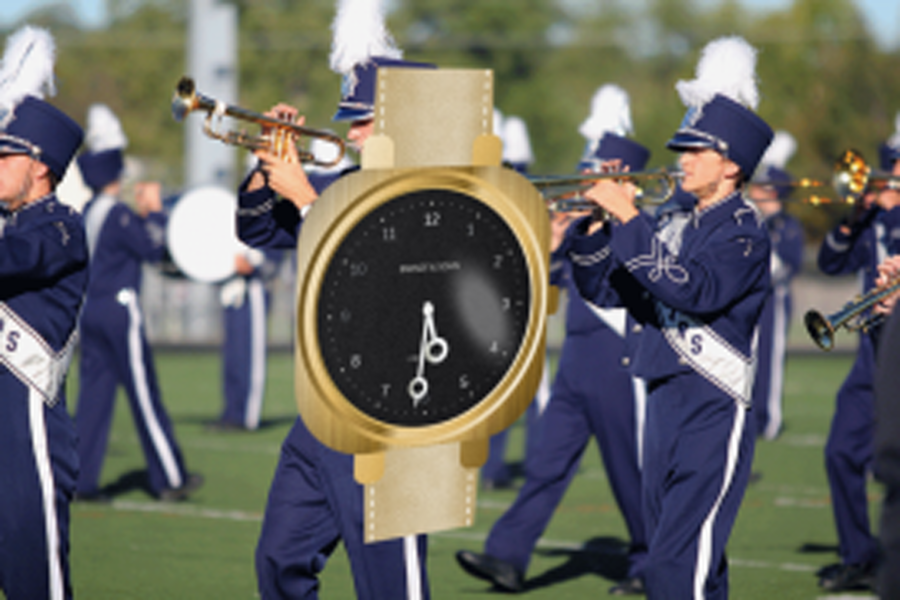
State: 5:31
